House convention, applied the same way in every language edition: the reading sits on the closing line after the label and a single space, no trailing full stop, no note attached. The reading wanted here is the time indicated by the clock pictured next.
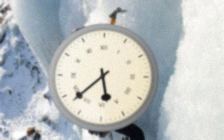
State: 5:38
